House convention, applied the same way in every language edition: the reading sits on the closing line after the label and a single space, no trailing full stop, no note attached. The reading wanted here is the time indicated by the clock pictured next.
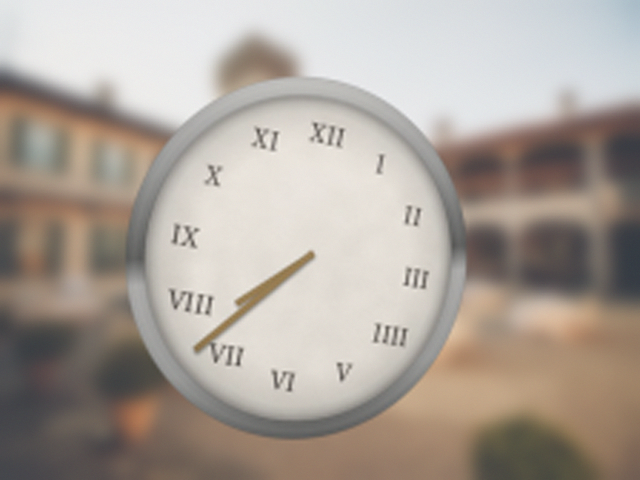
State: 7:37
